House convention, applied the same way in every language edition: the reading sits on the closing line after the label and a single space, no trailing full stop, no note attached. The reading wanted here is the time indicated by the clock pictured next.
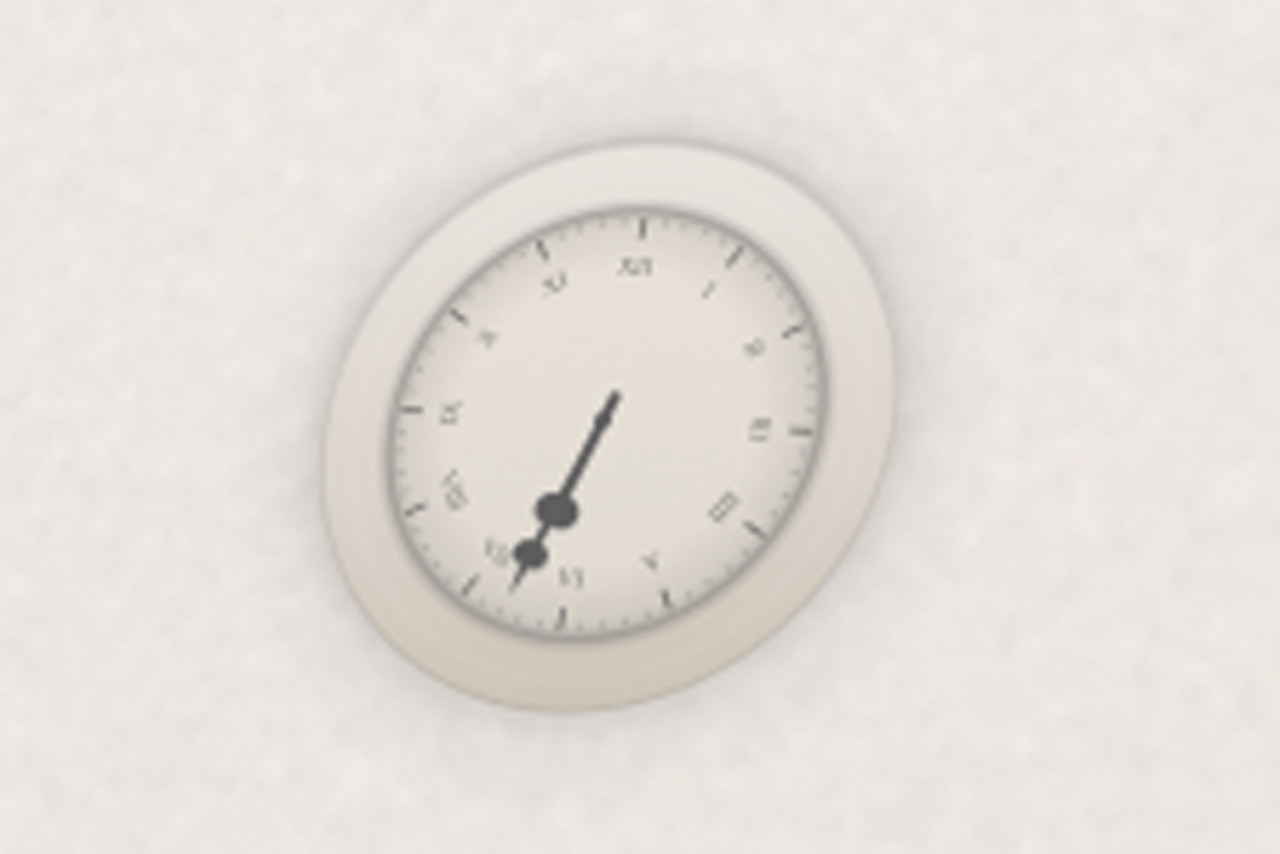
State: 6:33
